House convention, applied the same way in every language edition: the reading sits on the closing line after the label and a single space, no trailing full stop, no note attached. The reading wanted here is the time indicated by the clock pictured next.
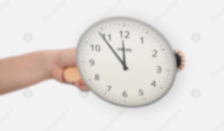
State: 11:54
